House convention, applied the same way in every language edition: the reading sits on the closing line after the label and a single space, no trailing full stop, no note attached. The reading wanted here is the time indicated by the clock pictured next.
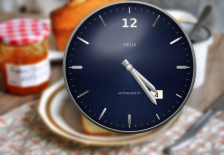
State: 4:24
